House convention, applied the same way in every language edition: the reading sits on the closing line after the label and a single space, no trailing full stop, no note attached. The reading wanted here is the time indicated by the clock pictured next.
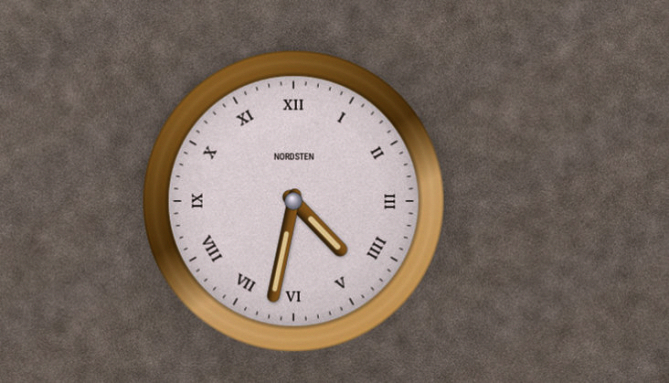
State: 4:32
